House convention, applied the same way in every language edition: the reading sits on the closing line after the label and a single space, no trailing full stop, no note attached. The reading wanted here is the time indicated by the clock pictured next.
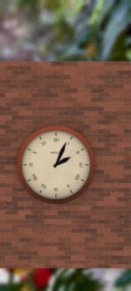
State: 2:04
